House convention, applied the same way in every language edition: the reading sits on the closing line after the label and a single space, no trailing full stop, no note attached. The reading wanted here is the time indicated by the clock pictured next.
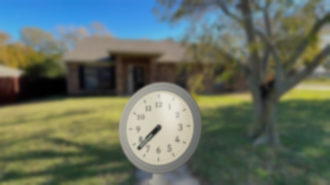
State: 7:38
